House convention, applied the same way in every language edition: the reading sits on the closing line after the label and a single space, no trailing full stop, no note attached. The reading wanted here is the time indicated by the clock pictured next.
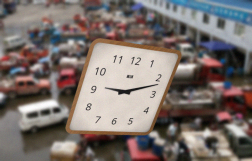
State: 9:12
